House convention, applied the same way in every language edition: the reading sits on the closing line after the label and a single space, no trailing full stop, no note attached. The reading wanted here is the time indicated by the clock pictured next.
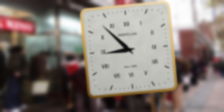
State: 8:53
